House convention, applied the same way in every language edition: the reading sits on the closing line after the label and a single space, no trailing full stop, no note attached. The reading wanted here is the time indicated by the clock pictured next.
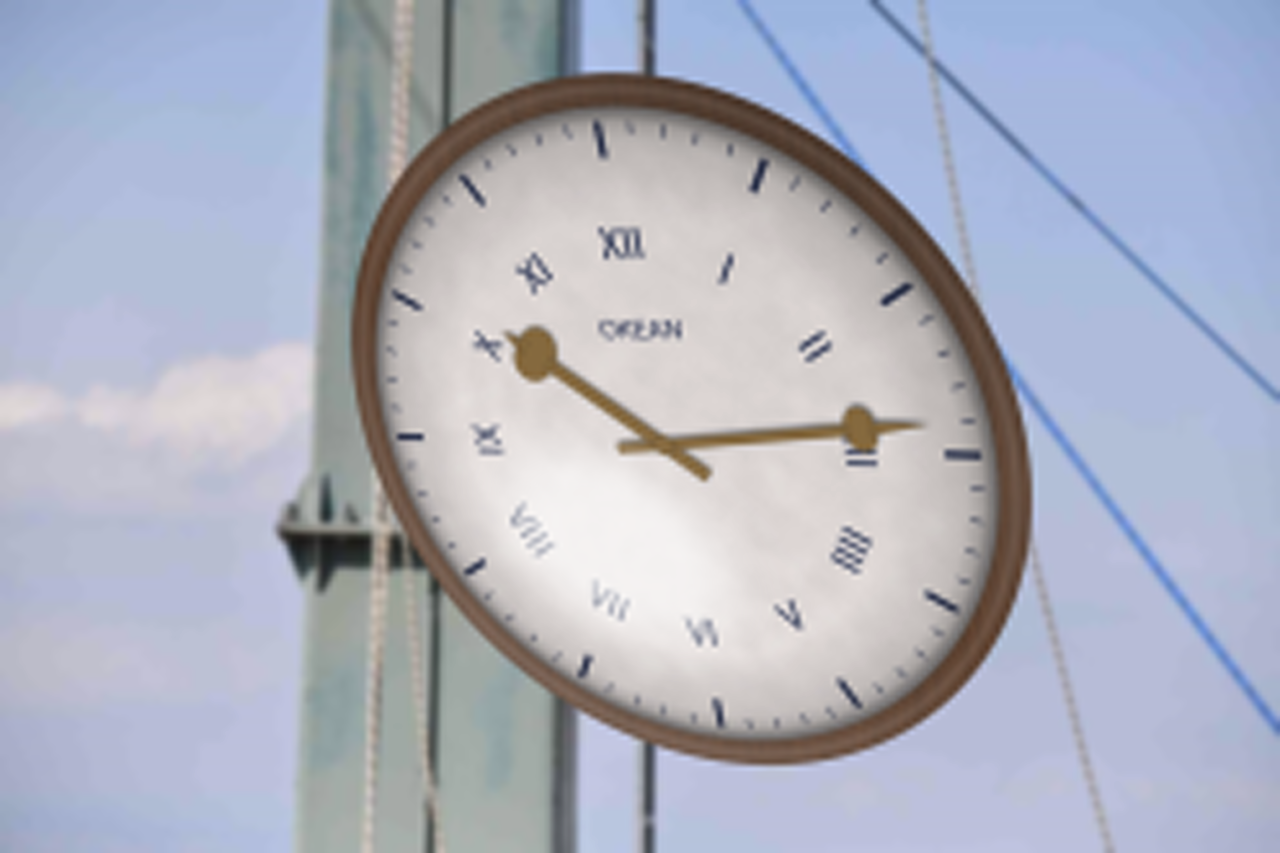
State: 10:14
